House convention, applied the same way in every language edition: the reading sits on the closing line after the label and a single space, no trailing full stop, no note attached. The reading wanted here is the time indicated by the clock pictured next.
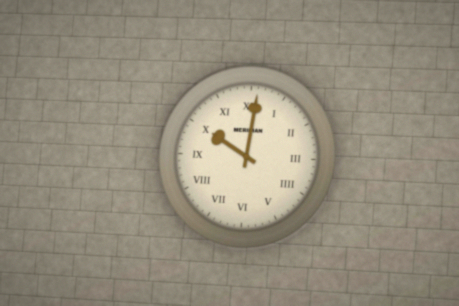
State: 10:01
